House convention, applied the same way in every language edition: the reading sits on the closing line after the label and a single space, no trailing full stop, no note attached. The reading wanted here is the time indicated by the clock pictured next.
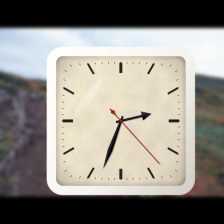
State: 2:33:23
